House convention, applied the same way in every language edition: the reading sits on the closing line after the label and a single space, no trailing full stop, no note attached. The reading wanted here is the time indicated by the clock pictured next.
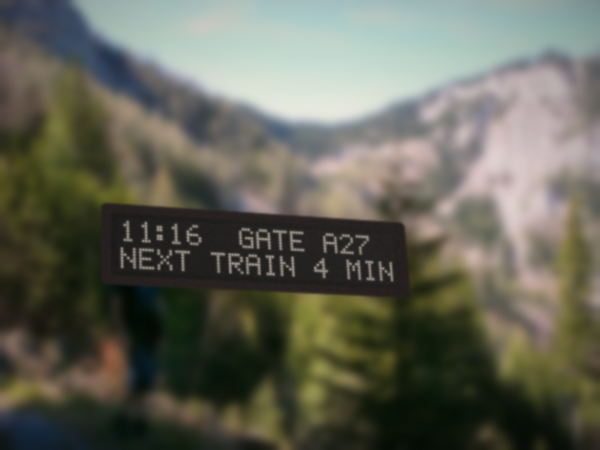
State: 11:16
